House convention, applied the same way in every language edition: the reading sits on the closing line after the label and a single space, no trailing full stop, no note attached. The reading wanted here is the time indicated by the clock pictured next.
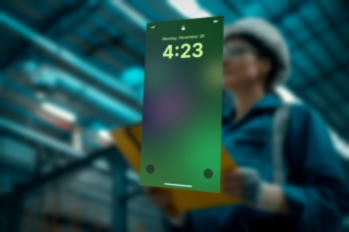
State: 4:23
